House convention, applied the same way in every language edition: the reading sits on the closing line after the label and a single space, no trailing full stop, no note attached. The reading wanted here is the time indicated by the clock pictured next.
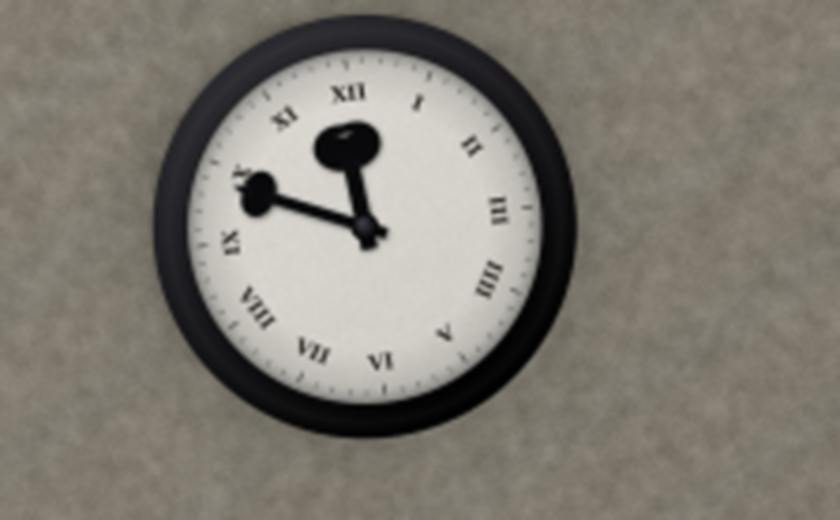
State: 11:49
